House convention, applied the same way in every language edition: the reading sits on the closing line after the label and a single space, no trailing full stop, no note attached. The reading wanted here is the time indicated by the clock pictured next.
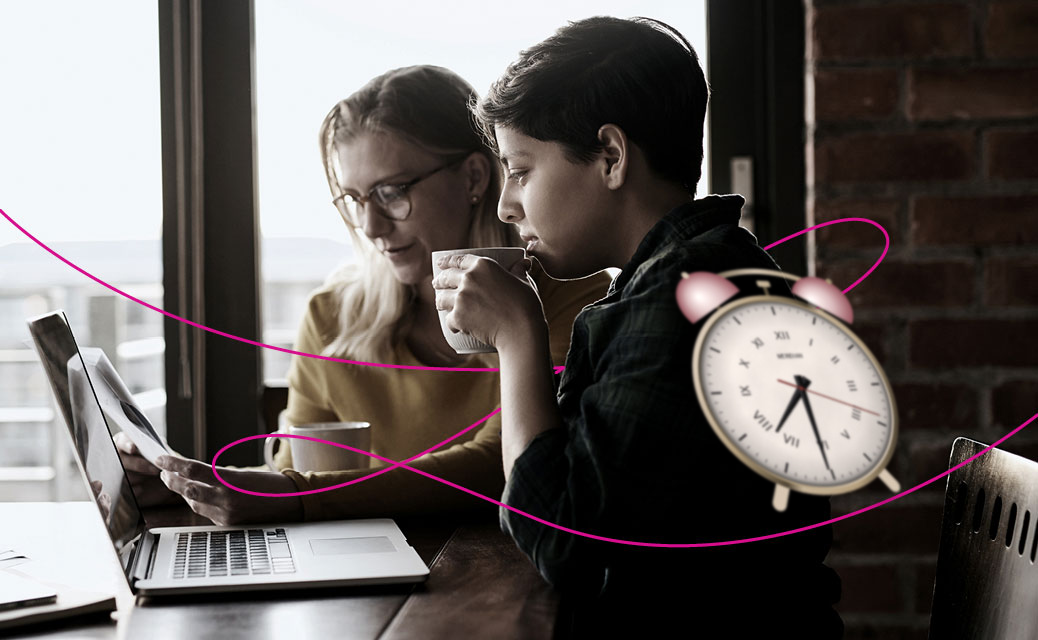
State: 7:30:19
